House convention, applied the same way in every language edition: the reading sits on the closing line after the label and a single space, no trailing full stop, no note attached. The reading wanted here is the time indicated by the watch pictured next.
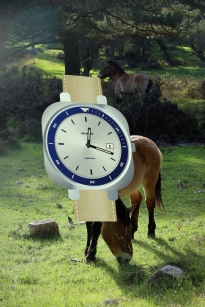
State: 12:18
